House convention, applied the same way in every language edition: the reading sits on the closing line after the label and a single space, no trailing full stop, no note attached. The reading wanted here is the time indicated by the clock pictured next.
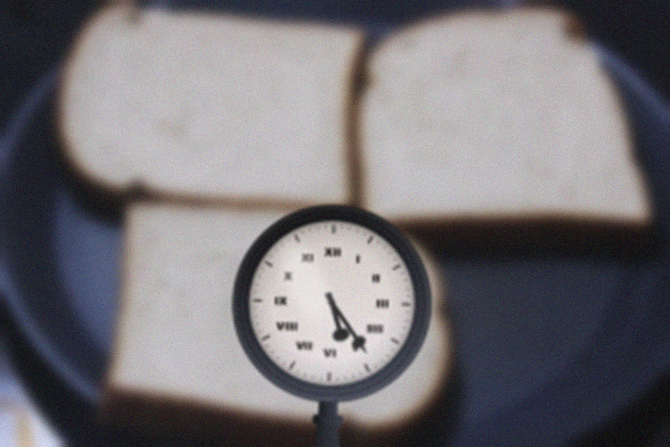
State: 5:24
